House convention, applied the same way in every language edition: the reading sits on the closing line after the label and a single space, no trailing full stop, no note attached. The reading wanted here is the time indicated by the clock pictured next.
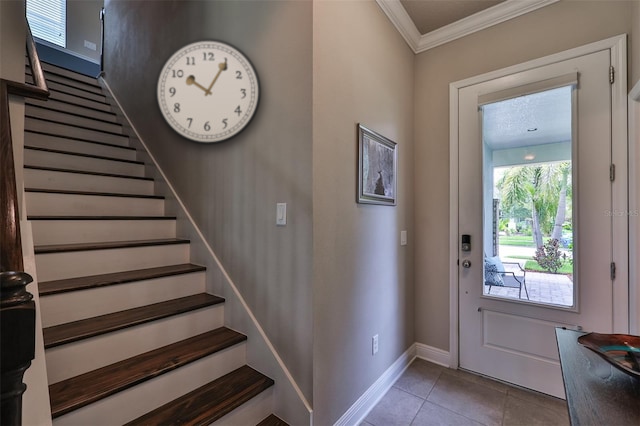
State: 10:05
